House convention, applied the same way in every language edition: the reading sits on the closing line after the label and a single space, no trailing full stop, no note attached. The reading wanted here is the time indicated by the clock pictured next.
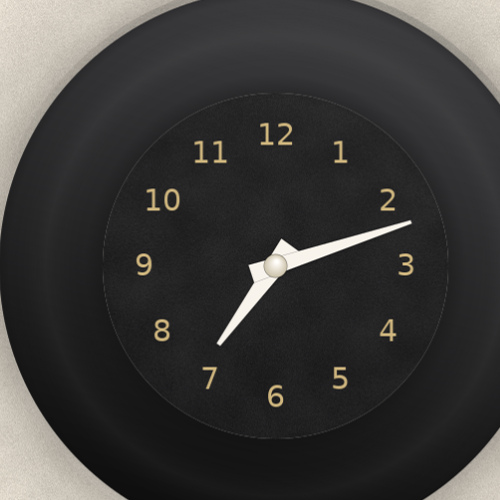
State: 7:12
